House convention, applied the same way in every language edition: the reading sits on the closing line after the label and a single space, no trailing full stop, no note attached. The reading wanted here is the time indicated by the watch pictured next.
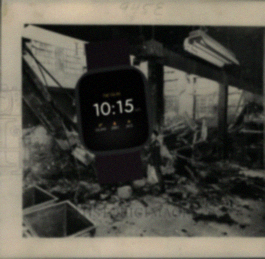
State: 10:15
